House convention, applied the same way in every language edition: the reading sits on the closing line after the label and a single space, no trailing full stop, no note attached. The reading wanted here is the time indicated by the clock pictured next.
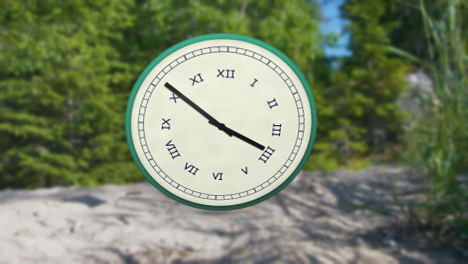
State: 3:51
